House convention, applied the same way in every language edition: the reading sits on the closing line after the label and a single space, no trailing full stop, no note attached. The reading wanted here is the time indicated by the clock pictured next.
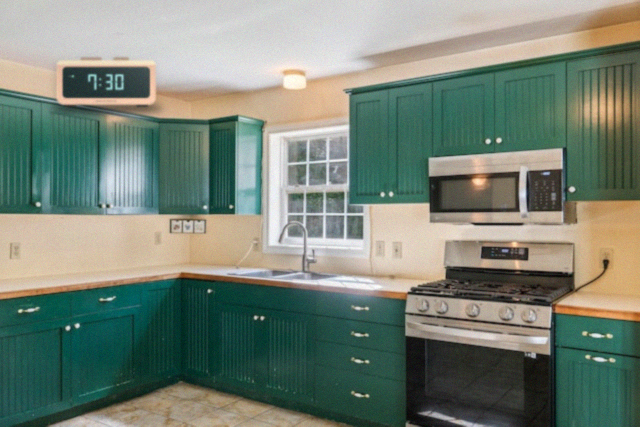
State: 7:30
